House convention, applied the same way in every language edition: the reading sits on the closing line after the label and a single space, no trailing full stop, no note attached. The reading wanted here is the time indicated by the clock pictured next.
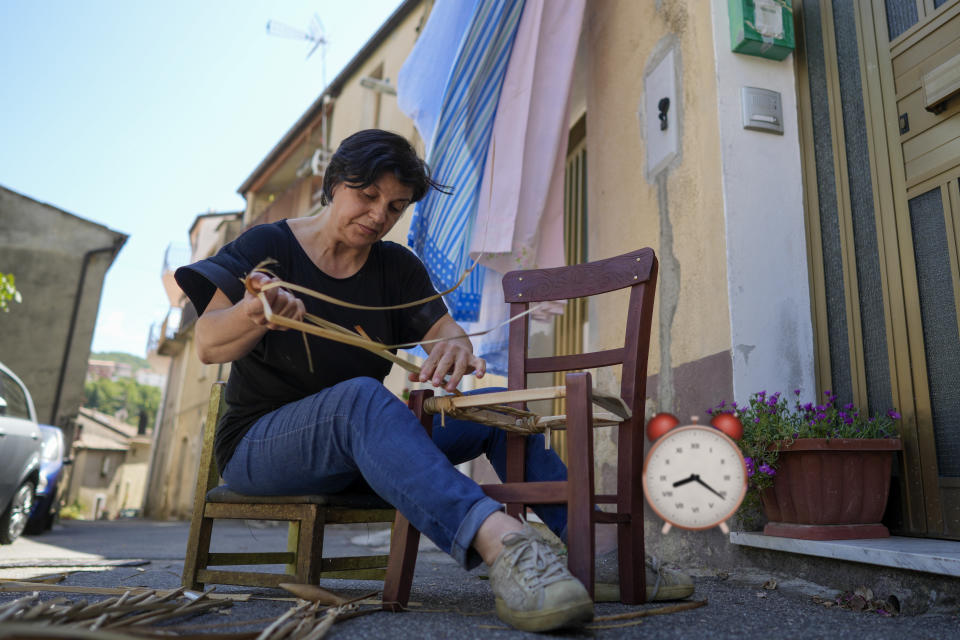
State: 8:21
